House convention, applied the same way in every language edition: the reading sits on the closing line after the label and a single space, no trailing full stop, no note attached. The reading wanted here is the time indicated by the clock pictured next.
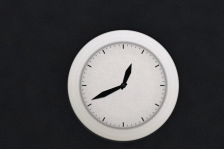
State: 12:41
